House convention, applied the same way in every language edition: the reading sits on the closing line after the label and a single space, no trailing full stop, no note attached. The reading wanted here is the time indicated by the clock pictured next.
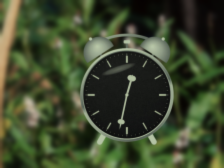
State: 12:32
